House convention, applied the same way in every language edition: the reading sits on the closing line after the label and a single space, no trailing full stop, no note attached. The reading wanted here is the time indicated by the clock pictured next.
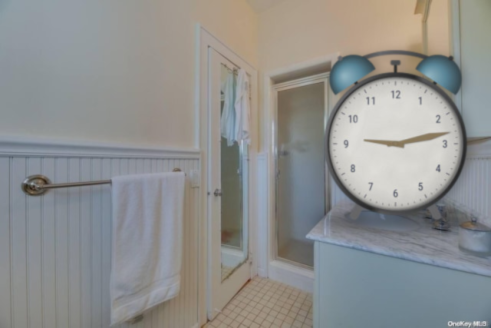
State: 9:13
